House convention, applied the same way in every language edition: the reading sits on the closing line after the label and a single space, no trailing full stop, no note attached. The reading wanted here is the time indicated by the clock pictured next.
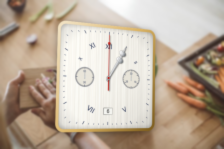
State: 1:05
